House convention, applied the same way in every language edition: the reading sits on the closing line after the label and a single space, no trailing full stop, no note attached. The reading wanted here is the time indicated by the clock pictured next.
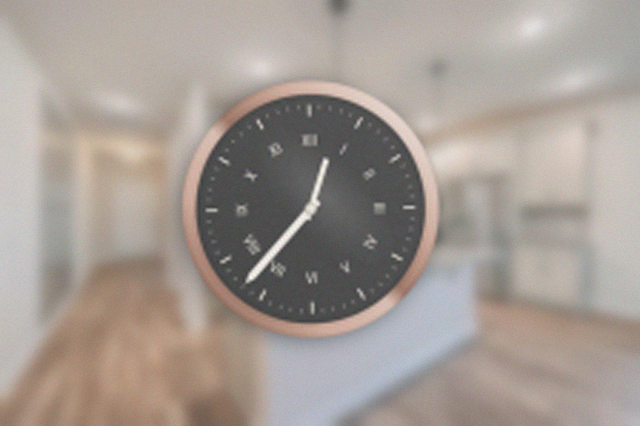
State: 12:37
